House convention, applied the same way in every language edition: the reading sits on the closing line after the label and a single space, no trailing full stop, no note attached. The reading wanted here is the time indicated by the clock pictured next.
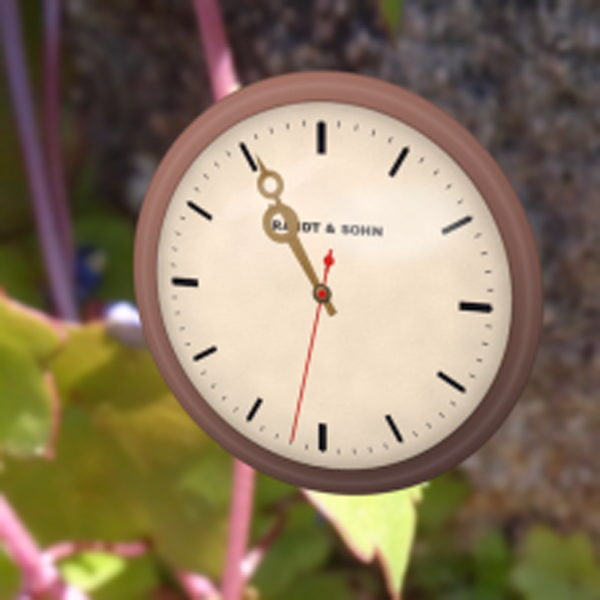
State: 10:55:32
